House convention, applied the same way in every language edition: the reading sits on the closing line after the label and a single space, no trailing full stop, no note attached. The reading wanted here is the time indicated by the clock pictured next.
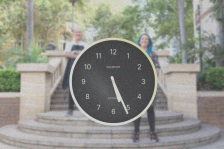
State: 5:26
